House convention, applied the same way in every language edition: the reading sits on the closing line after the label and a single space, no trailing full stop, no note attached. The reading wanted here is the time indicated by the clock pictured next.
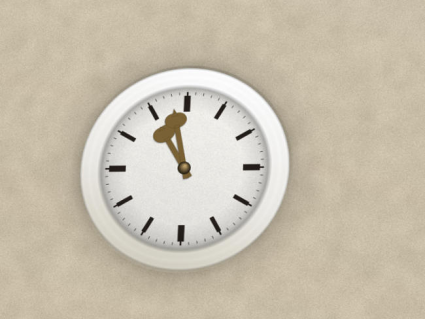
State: 10:58
